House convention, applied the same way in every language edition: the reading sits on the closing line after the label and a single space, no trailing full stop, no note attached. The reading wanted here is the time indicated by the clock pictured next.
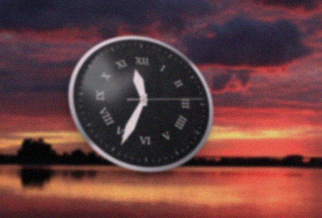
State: 11:34:14
